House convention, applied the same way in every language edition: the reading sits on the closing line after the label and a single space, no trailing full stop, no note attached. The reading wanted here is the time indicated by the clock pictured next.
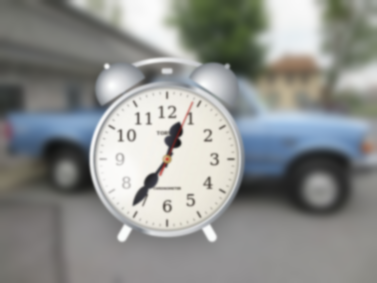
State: 12:36:04
